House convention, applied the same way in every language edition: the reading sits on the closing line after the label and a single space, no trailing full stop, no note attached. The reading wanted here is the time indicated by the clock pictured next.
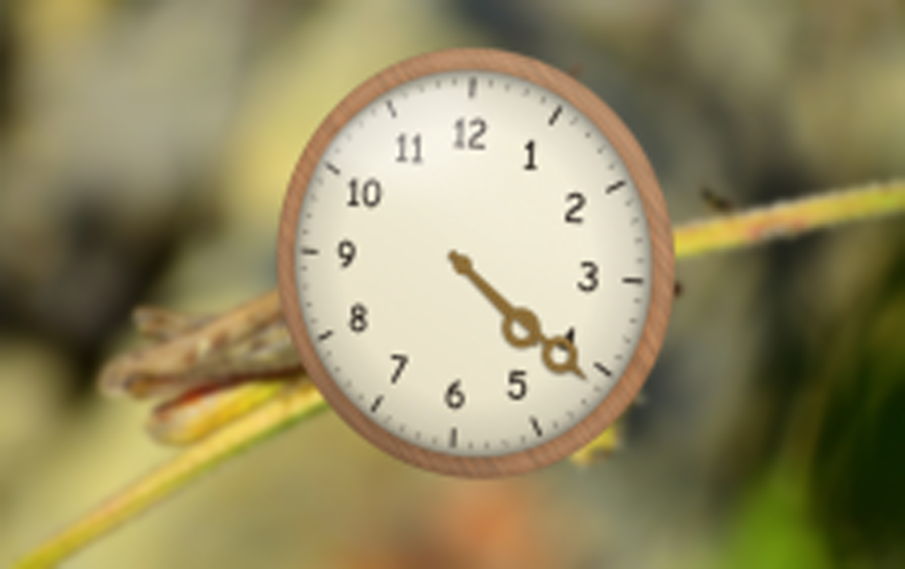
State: 4:21
